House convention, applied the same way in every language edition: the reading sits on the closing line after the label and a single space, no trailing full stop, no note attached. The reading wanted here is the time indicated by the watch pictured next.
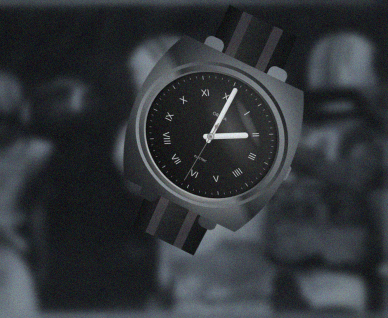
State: 2:00:31
